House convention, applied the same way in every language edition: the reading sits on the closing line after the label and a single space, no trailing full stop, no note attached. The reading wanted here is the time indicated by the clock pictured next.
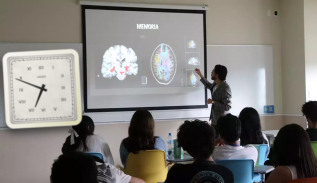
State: 6:49
